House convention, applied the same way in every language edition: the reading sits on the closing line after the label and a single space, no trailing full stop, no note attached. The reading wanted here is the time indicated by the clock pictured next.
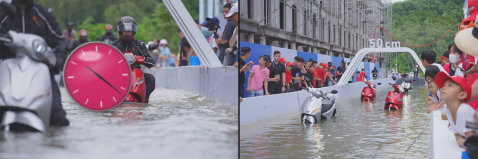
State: 10:22
